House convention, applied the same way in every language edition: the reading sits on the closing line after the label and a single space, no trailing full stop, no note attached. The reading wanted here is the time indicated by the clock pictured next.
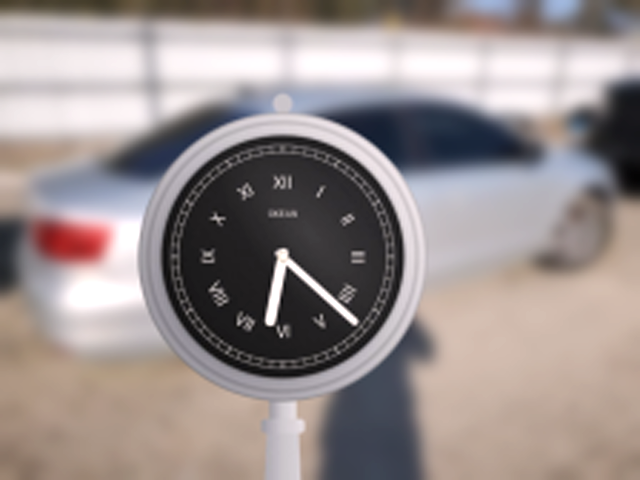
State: 6:22
